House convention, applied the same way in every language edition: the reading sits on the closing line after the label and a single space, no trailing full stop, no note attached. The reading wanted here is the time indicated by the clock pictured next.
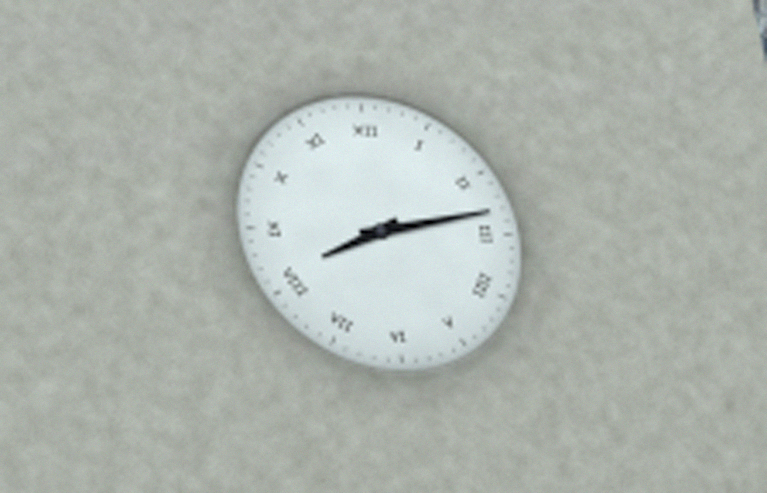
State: 8:13
